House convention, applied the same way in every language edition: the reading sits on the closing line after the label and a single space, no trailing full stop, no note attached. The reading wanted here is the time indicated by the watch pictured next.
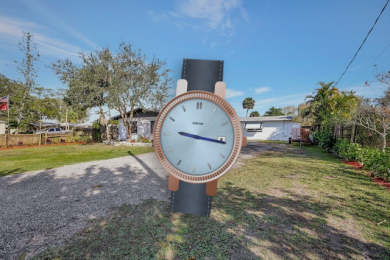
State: 9:16
